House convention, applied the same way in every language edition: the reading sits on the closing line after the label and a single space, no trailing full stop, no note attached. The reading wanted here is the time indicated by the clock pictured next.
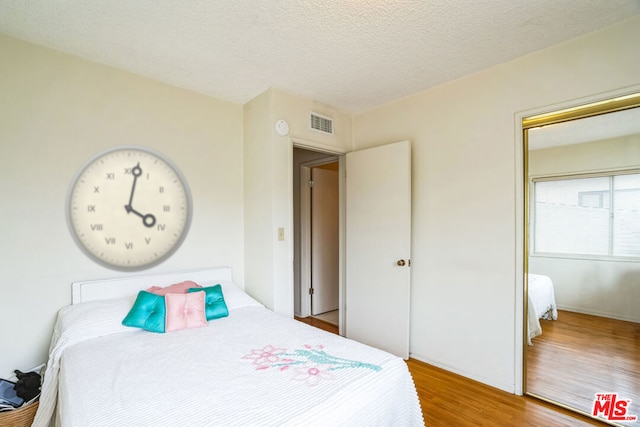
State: 4:02
